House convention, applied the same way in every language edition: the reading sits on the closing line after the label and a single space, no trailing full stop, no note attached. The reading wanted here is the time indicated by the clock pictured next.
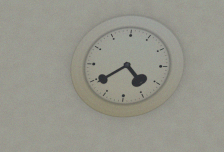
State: 4:39
